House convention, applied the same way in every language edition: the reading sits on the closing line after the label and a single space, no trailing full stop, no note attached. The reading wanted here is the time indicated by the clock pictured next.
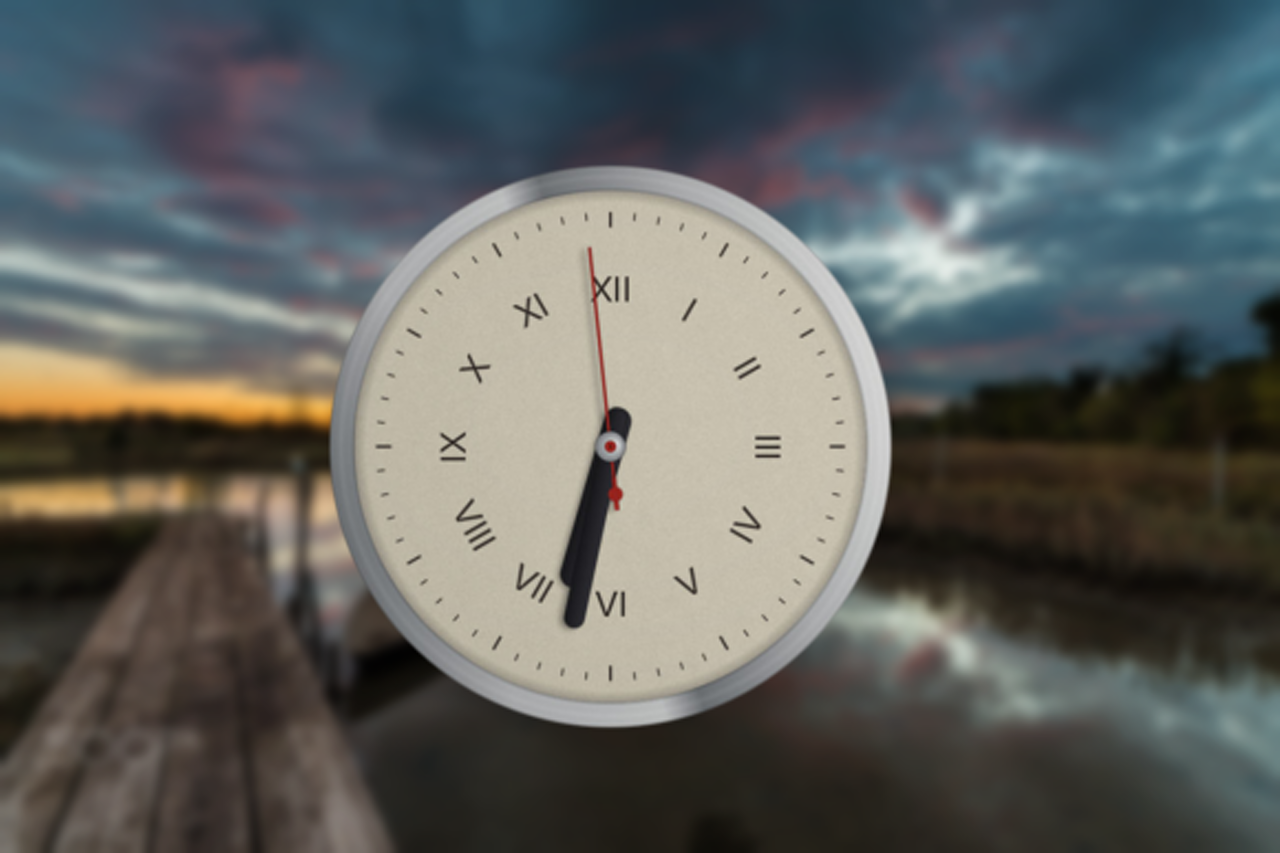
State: 6:31:59
